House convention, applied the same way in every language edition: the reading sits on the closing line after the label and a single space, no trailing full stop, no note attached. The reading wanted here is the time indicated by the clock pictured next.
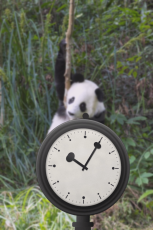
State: 10:05
